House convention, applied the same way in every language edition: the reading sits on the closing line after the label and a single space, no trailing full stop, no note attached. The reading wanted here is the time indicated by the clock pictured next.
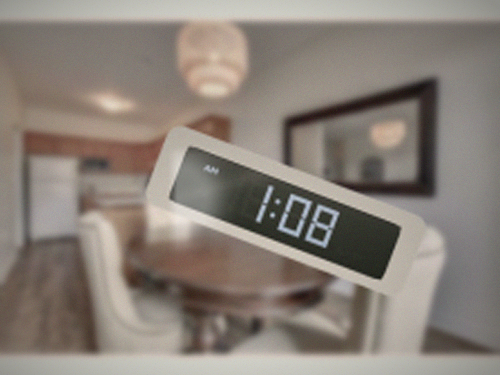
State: 1:08
